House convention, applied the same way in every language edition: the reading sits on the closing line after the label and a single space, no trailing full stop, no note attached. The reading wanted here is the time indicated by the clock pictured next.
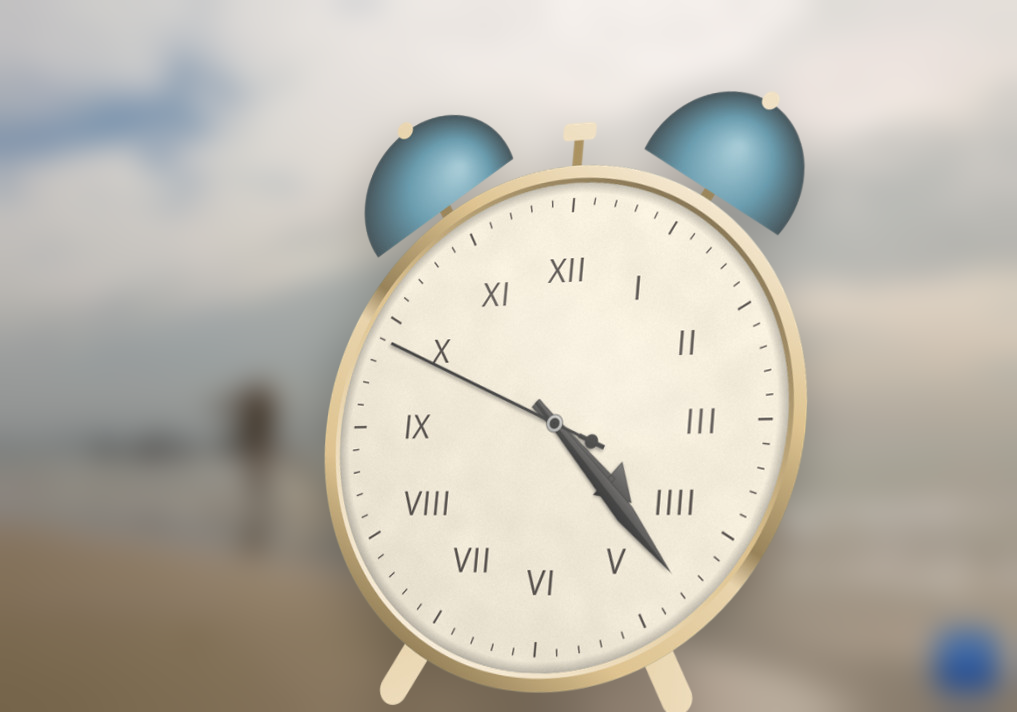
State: 4:22:49
